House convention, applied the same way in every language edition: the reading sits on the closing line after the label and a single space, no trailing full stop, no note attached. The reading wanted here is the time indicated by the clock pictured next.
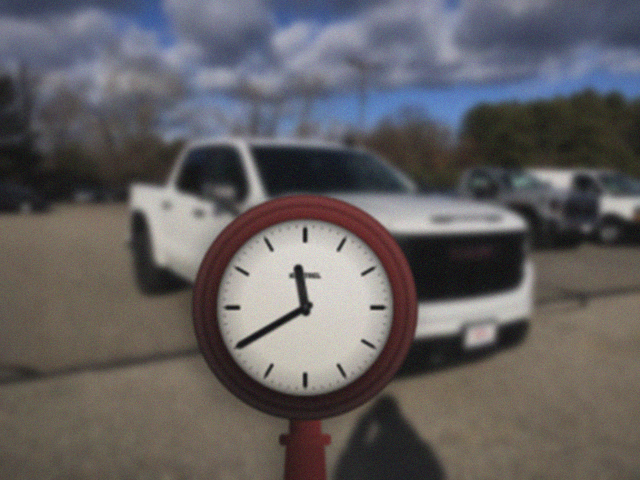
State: 11:40
